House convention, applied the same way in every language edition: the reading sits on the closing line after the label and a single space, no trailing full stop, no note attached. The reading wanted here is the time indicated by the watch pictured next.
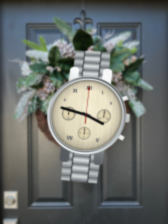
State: 3:47
